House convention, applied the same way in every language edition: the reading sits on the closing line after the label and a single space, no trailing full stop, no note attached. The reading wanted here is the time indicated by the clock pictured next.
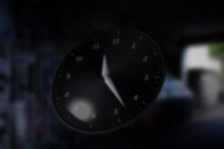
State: 11:23
